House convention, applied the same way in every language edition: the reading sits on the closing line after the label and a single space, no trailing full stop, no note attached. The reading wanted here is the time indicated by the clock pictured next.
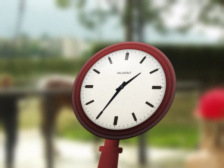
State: 1:35
